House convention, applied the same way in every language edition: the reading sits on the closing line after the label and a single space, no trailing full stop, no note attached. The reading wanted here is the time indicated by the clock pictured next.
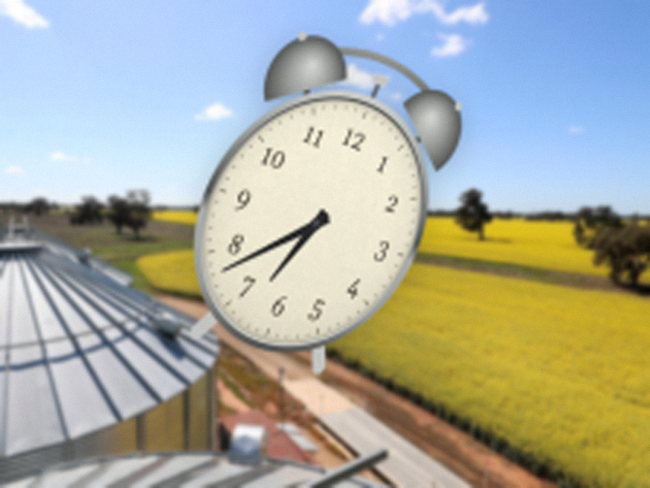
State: 6:38
